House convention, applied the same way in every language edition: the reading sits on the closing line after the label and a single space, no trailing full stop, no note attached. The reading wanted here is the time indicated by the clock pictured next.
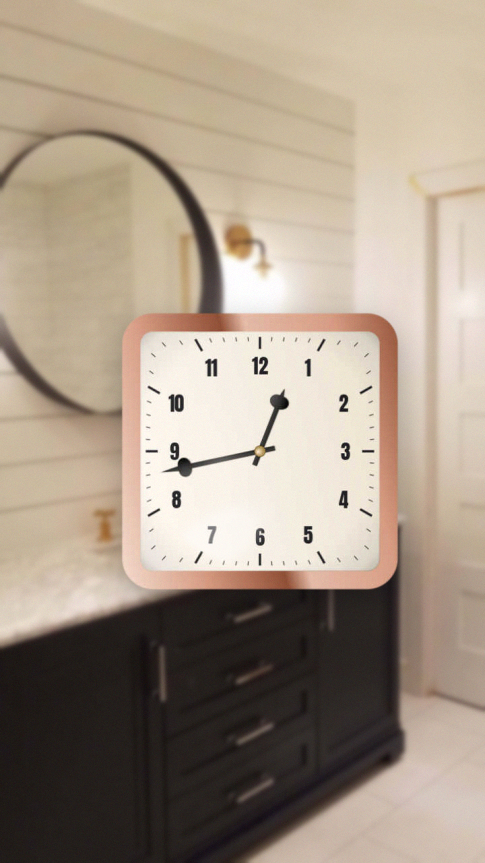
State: 12:43
